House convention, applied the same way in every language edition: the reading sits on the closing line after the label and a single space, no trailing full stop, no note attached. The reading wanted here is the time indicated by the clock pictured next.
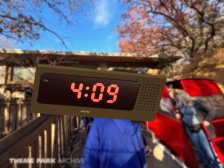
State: 4:09
